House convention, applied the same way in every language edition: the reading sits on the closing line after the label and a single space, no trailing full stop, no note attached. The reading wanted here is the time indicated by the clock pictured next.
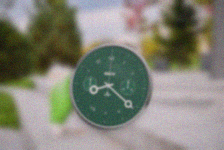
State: 8:21
